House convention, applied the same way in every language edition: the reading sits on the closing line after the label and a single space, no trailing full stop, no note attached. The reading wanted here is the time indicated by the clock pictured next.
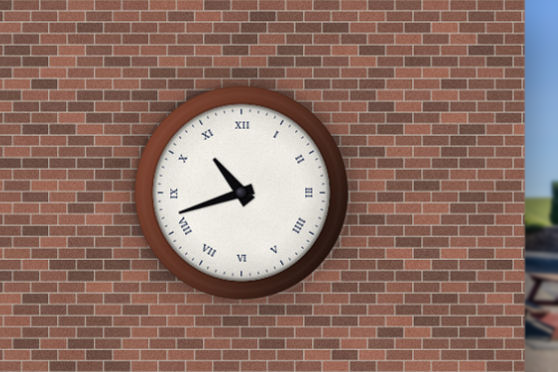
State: 10:42
